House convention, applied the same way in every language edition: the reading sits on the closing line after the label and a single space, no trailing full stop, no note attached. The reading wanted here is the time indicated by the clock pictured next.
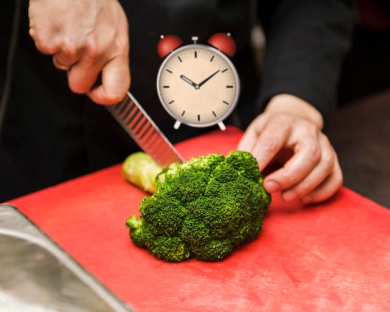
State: 10:09
